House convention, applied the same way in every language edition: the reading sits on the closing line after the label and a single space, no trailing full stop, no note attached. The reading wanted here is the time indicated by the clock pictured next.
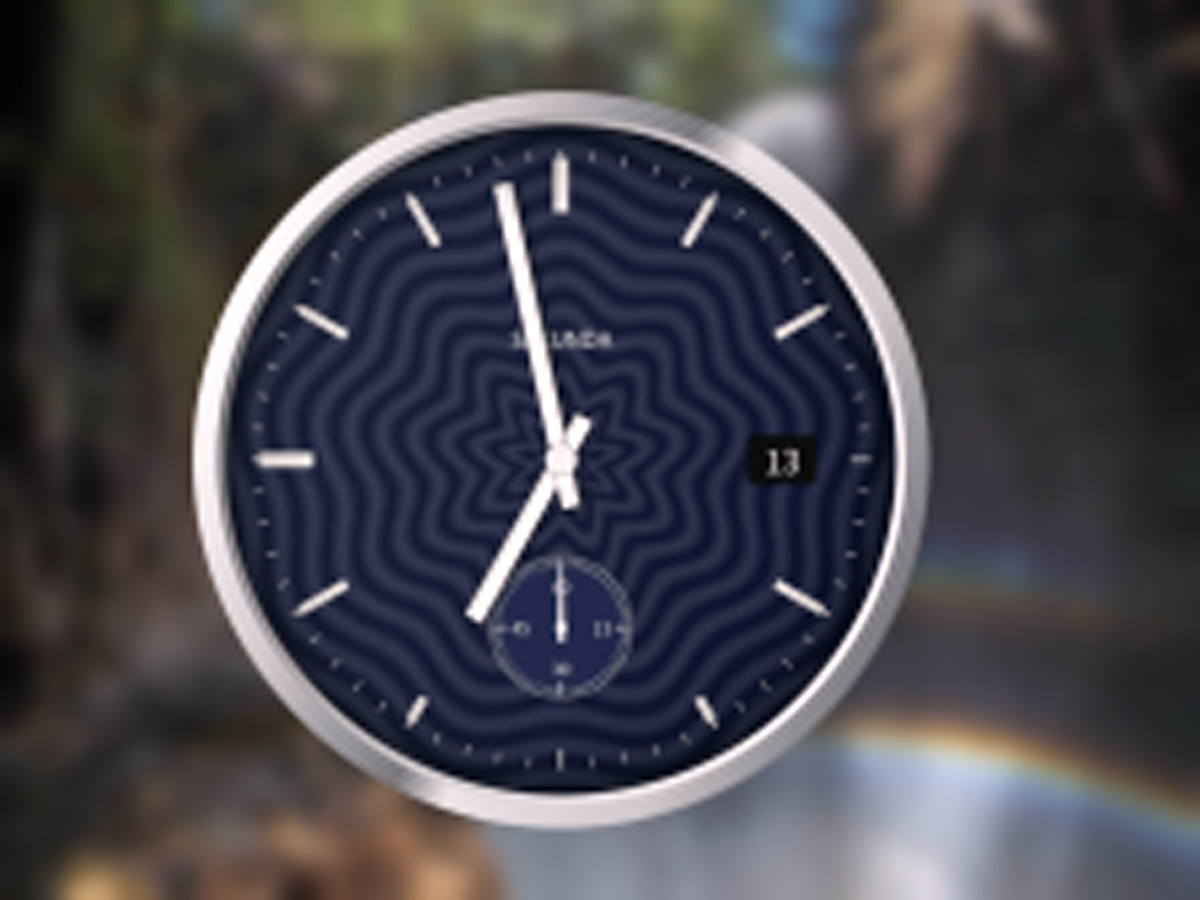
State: 6:58
